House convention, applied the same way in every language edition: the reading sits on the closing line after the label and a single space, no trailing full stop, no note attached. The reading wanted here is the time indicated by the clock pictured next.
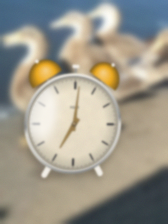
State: 7:01
